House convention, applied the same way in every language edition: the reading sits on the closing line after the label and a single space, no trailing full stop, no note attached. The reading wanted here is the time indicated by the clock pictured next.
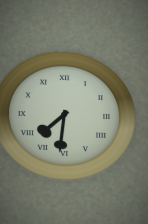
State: 7:31
